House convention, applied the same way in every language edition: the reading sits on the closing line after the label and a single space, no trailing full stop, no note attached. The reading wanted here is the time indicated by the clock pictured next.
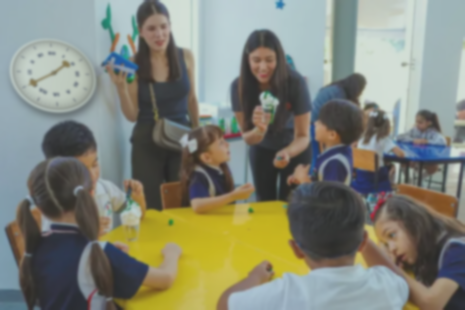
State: 1:40
